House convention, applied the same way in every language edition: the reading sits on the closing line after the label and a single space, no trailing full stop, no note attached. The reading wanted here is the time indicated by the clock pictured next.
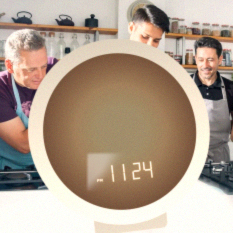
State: 11:24
